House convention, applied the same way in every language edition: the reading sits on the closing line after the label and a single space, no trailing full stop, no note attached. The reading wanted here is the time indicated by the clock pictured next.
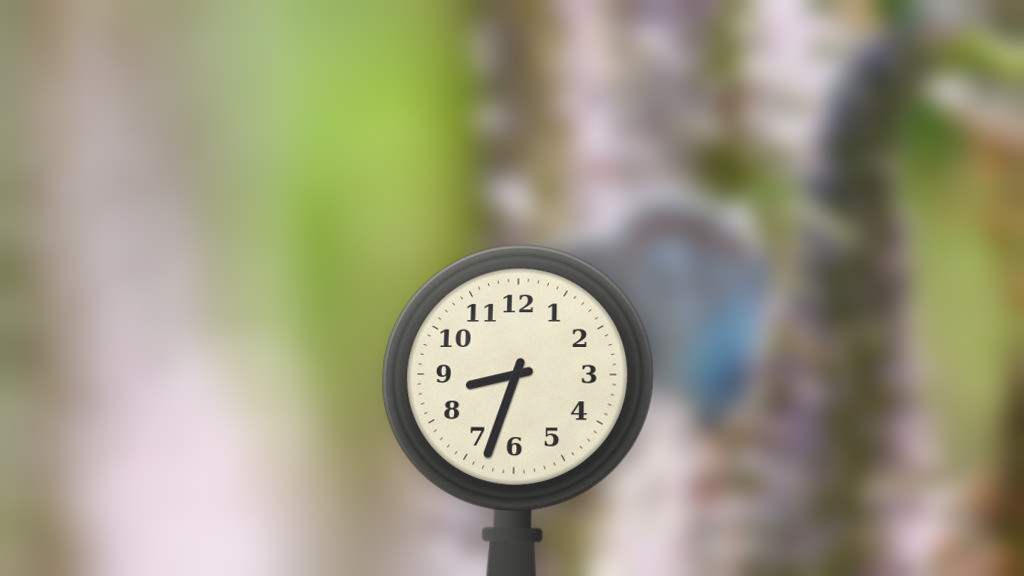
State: 8:33
